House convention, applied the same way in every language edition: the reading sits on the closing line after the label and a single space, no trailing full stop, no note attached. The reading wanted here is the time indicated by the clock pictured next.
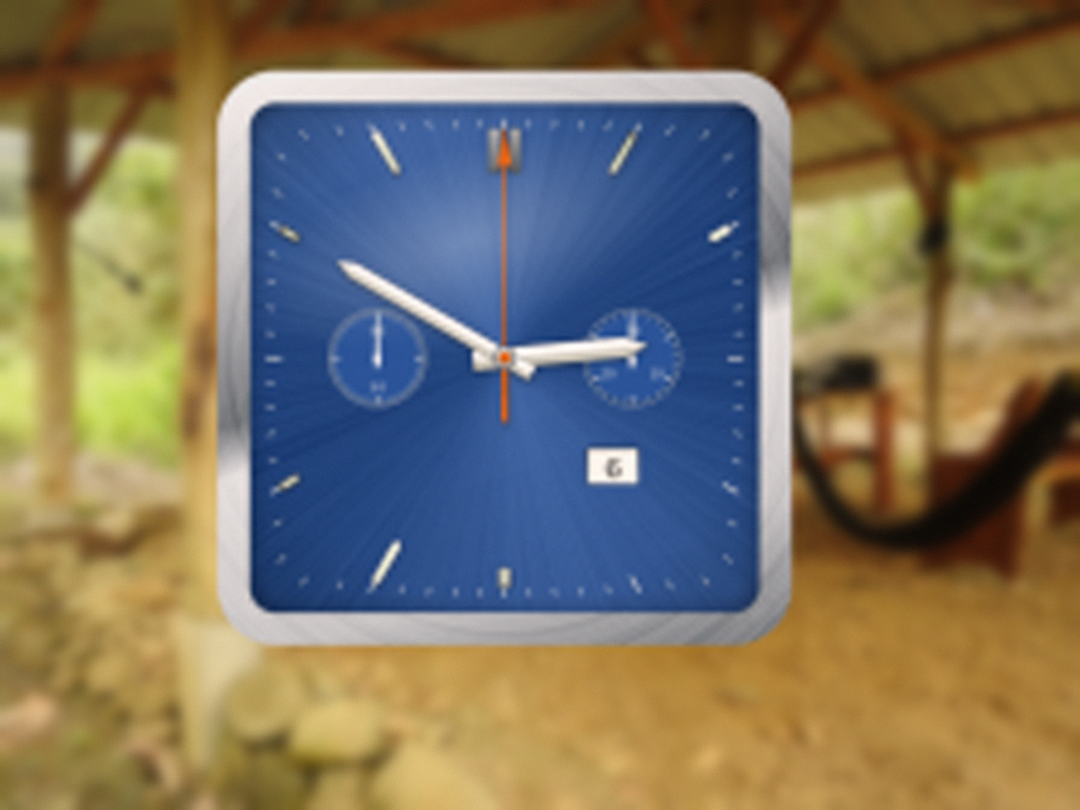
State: 2:50
